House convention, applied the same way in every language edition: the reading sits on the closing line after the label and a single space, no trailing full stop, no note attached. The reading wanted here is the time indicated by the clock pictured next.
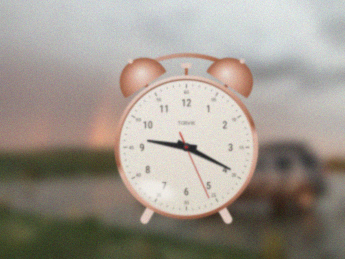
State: 9:19:26
